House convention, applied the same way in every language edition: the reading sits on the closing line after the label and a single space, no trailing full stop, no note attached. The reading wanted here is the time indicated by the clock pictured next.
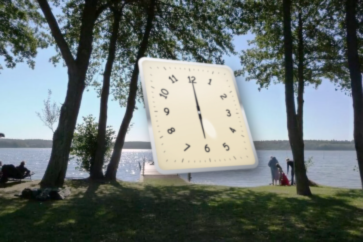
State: 6:00
